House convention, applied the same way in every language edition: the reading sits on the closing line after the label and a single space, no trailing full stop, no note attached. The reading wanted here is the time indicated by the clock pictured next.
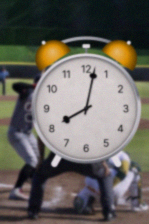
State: 8:02
